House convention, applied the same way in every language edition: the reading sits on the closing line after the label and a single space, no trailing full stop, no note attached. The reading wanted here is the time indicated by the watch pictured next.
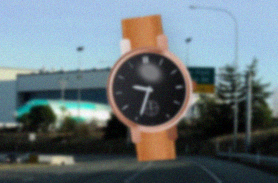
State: 9:34
